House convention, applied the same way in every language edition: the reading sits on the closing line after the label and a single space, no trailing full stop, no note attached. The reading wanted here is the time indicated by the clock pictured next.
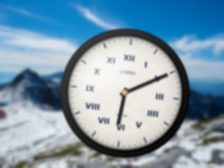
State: 6:10
